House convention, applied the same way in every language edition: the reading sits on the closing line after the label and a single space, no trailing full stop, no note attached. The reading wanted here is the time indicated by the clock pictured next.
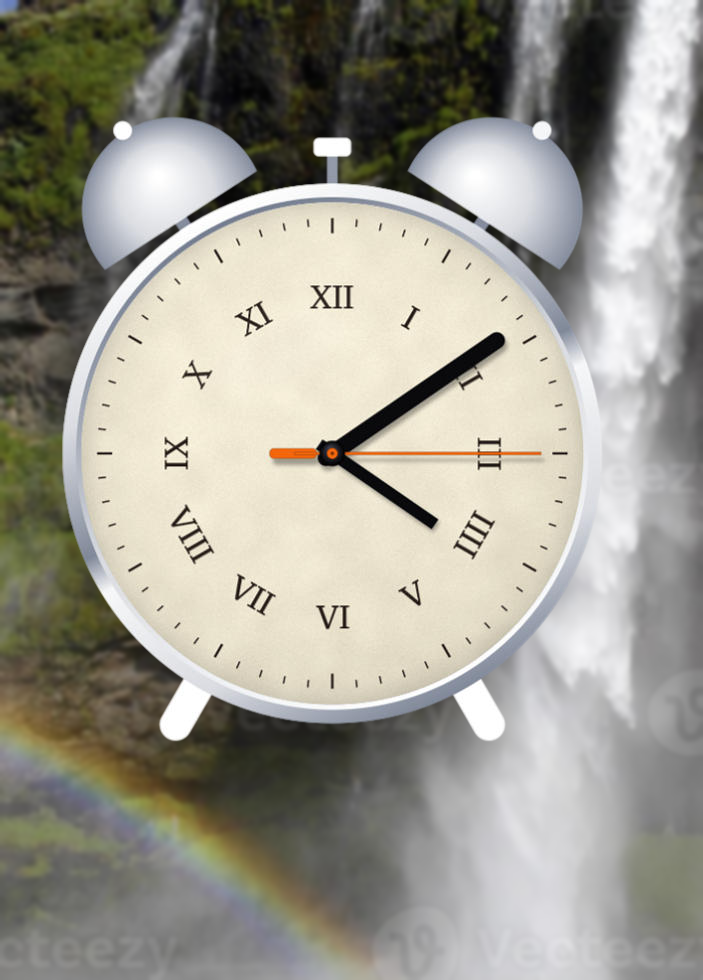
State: 4:09:15
